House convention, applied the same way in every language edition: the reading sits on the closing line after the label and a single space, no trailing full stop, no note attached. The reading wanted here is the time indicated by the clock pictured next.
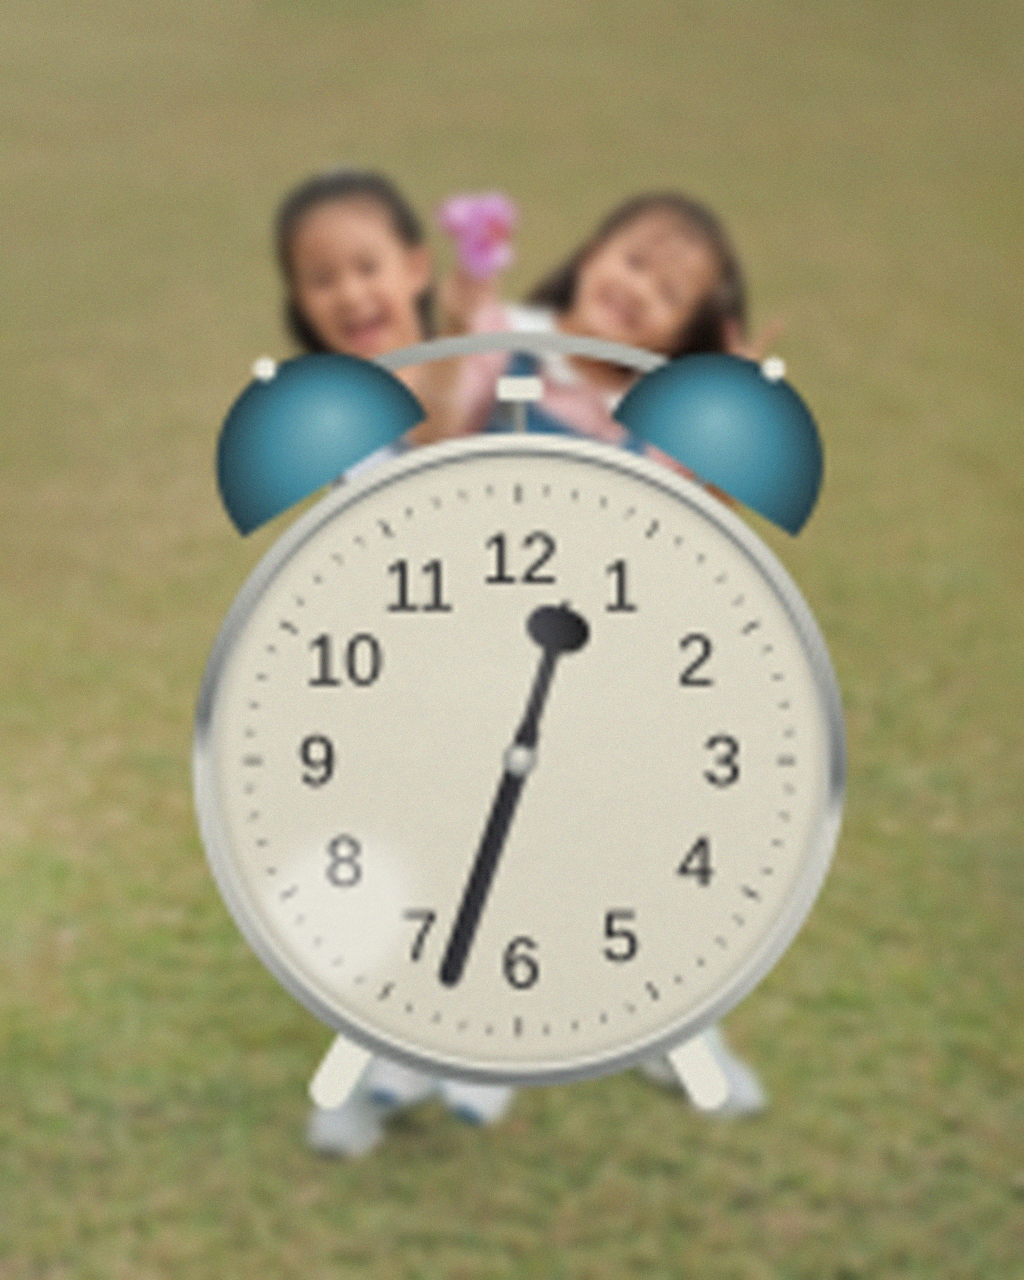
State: 12:33
